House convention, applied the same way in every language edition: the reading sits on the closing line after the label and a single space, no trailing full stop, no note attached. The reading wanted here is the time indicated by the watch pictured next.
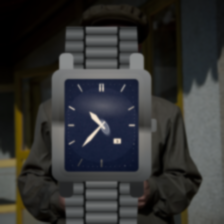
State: 10:37
